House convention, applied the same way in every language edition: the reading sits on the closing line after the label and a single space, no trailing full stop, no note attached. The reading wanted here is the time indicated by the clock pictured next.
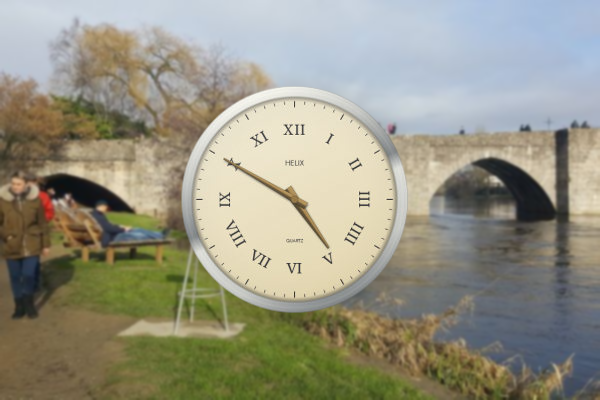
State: 4:50
